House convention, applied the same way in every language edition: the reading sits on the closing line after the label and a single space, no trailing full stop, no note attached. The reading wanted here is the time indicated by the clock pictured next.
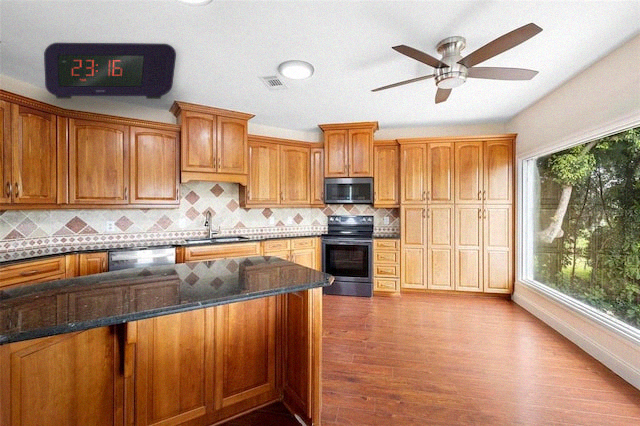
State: 23:16
